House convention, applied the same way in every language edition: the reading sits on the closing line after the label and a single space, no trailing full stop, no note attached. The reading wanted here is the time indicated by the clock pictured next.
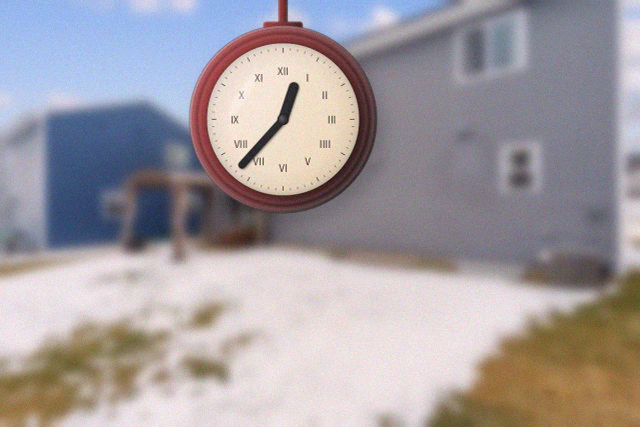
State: 12:37
